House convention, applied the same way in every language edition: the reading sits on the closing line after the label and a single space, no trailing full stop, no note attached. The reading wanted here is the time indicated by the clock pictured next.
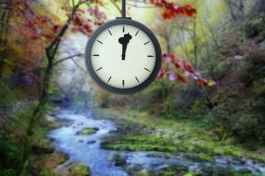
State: 12:02
